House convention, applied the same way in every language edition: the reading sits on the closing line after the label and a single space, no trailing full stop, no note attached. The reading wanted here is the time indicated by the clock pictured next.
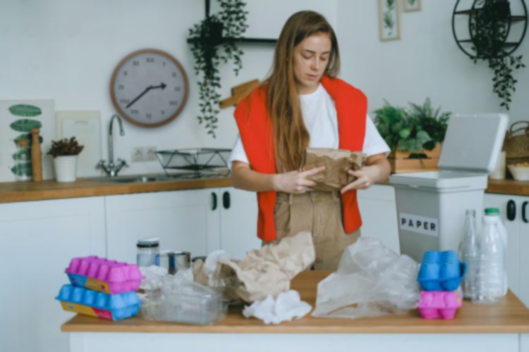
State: 2:38
